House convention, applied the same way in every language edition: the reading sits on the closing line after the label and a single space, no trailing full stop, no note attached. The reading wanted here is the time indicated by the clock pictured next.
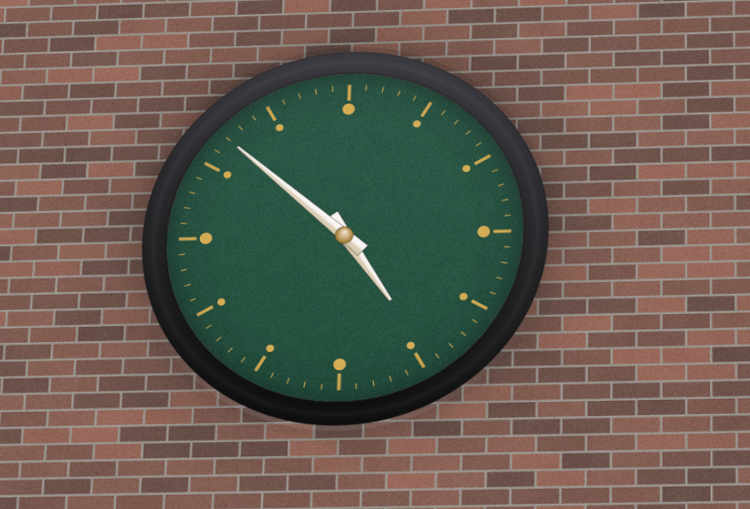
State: 4:52
